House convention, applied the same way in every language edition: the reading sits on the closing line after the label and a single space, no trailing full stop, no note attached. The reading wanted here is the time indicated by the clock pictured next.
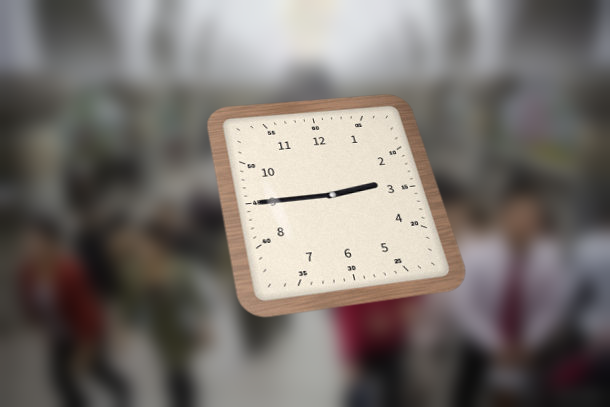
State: 2:45
